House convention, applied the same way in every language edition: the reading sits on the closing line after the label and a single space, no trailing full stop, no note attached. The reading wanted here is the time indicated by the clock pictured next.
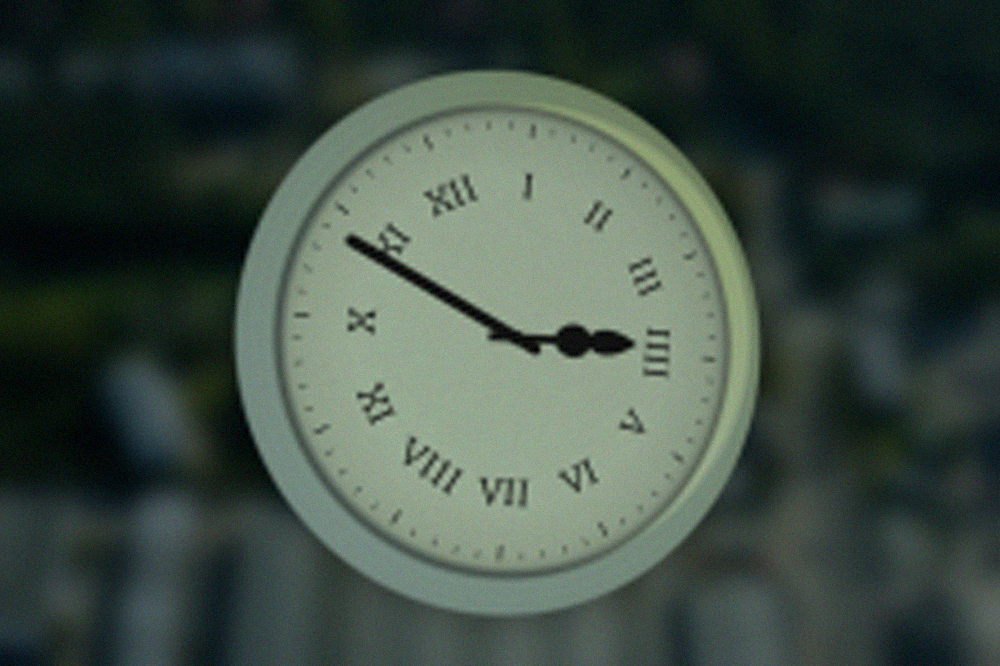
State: 3:54
